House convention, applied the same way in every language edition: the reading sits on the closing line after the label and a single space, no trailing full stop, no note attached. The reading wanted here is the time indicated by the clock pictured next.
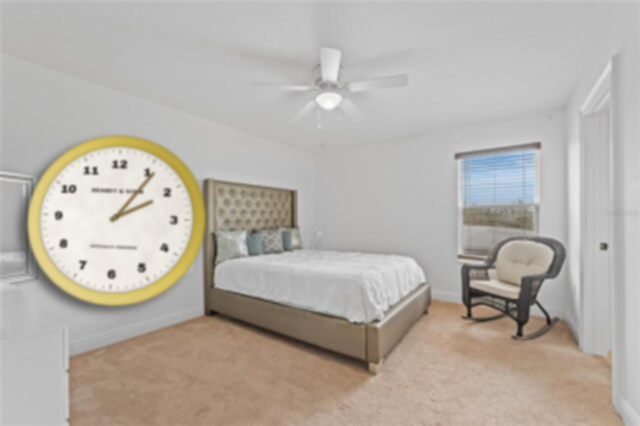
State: 2:06
